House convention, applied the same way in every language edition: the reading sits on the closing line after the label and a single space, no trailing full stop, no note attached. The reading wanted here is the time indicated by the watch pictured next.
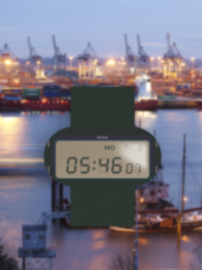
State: 5:46:07
